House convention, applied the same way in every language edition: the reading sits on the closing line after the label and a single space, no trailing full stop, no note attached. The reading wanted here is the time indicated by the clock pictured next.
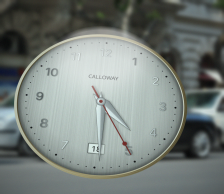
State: 4:29:25
